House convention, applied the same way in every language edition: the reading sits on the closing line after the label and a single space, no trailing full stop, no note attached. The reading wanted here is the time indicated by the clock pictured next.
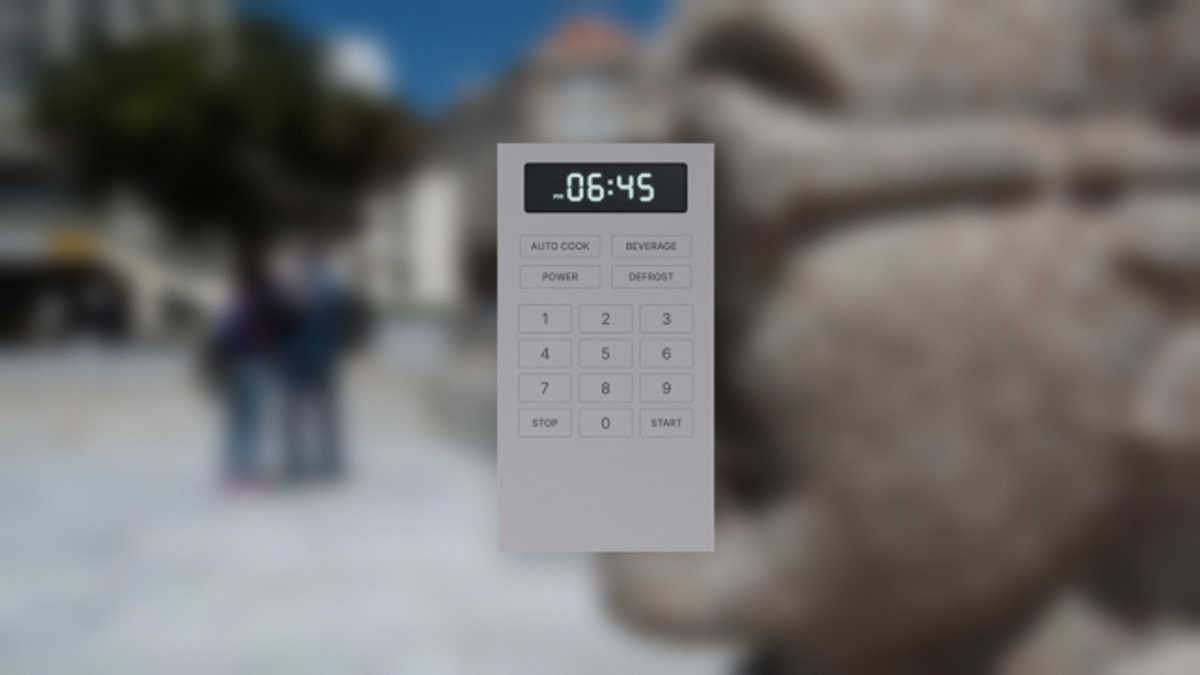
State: 6:45
